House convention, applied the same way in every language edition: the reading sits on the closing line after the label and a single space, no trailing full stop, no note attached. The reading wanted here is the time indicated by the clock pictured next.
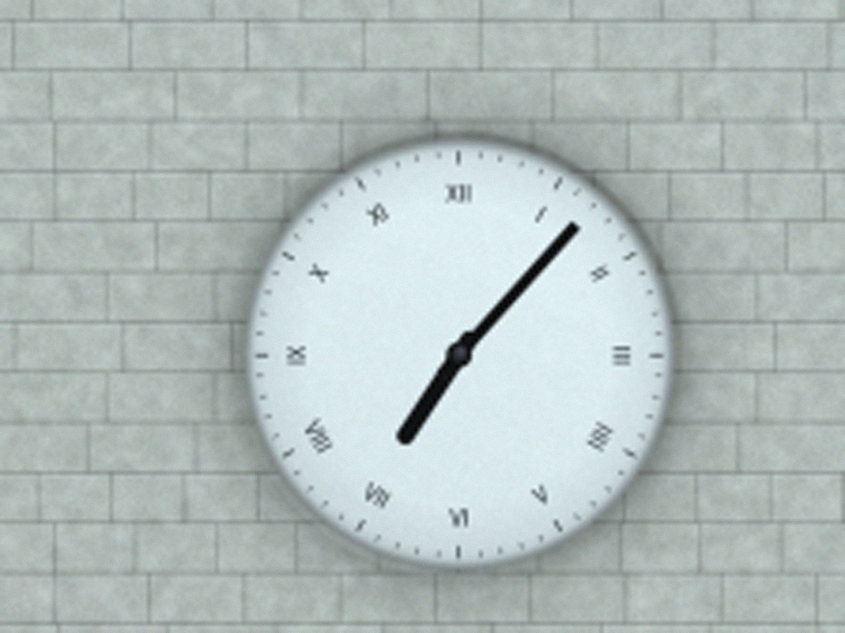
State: 7:07
